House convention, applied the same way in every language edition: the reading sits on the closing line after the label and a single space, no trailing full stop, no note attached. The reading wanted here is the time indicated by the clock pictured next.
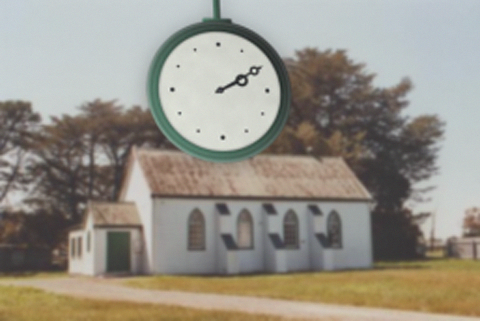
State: 2:10
